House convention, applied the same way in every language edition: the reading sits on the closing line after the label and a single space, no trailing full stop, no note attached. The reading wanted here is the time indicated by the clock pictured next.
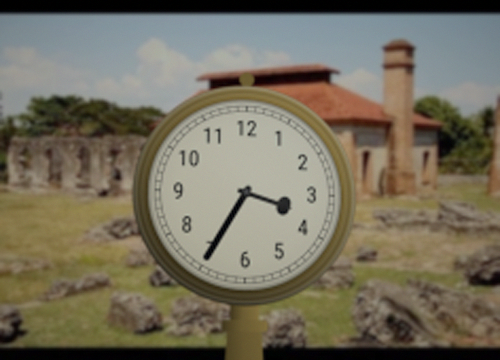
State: 3:35
